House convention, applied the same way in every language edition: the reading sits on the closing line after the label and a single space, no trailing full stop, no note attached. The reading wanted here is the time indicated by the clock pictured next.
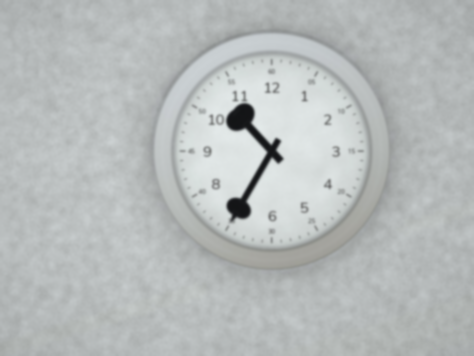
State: 10:35
